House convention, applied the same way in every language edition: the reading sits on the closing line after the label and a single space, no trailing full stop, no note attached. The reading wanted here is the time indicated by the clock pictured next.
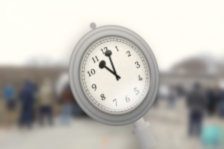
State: 11:01
